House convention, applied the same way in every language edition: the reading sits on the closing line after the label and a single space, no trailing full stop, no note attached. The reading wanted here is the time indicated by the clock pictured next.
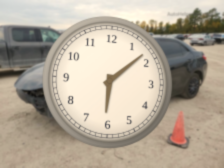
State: 6:08
